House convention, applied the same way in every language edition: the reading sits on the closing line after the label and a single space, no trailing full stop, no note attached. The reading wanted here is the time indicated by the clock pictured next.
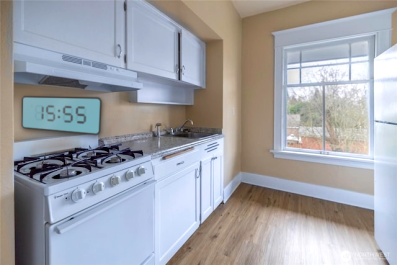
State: 15:55
